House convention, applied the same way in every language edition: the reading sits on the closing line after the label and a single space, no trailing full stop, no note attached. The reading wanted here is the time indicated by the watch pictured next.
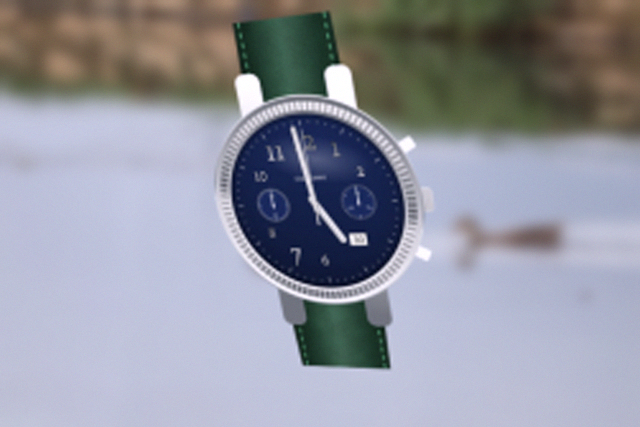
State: 4:59
